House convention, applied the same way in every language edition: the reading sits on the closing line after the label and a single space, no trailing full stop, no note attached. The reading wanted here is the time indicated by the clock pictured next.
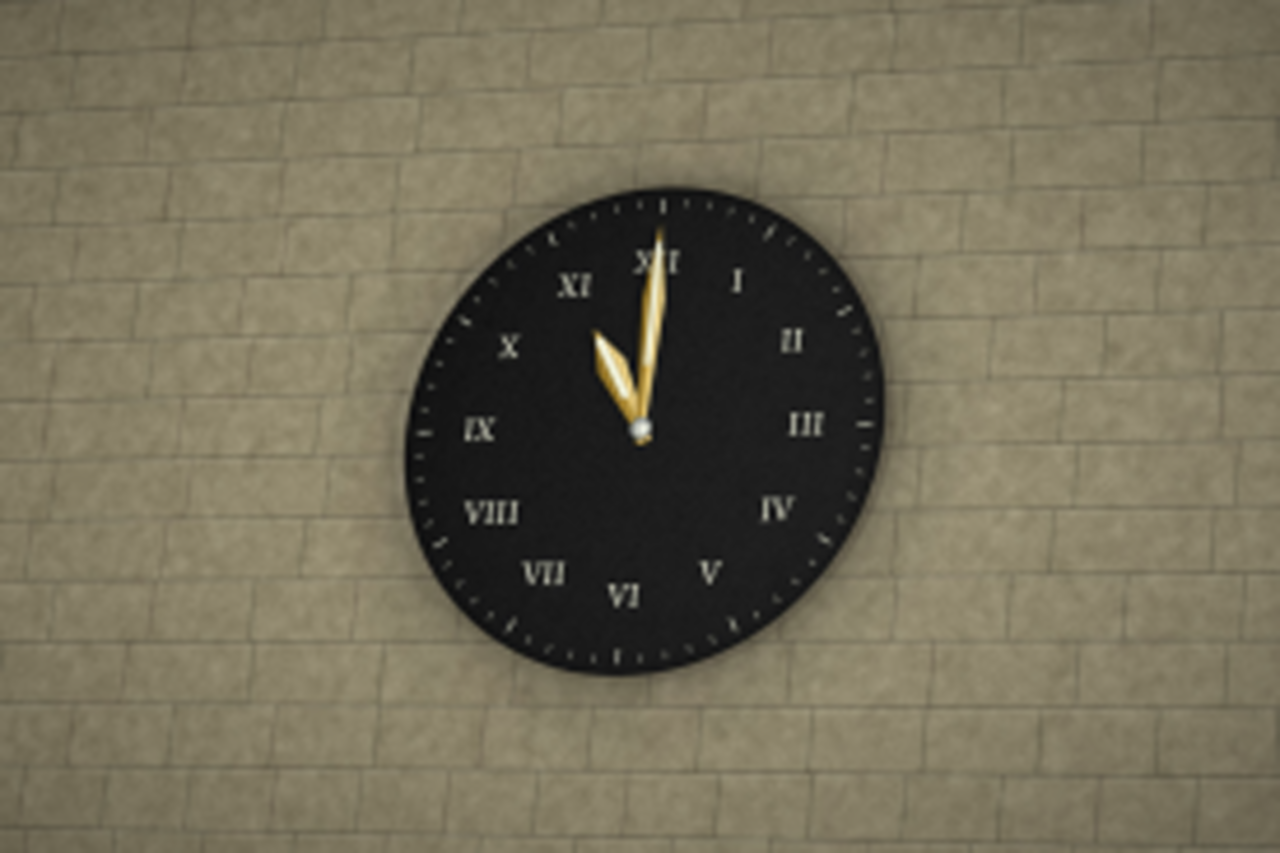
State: 11:00
